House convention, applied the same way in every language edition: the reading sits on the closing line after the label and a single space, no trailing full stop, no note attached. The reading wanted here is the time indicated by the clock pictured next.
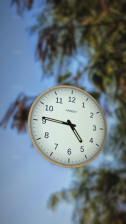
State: 4:46
